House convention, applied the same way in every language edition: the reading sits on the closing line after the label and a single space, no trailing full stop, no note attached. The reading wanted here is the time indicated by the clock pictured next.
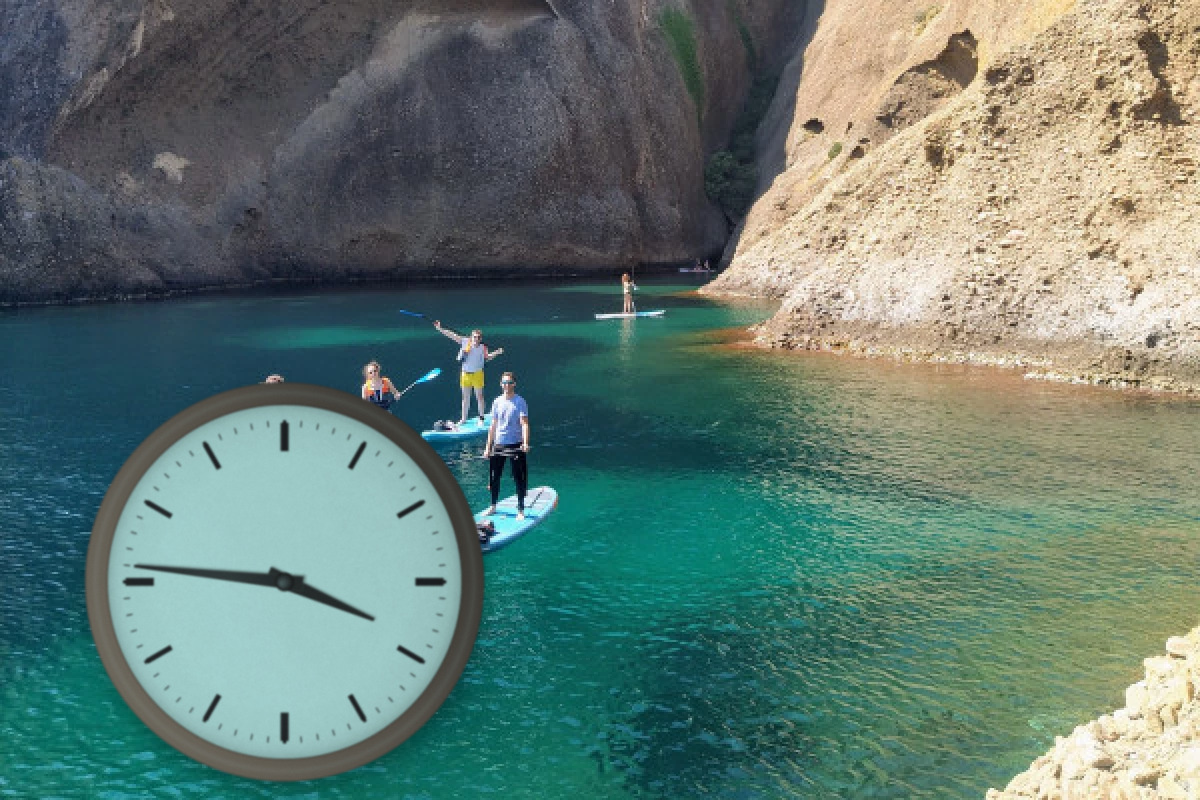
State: 3:46
